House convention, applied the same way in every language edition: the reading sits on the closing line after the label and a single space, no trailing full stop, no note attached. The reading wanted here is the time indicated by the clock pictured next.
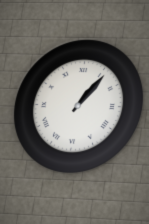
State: 1:06
